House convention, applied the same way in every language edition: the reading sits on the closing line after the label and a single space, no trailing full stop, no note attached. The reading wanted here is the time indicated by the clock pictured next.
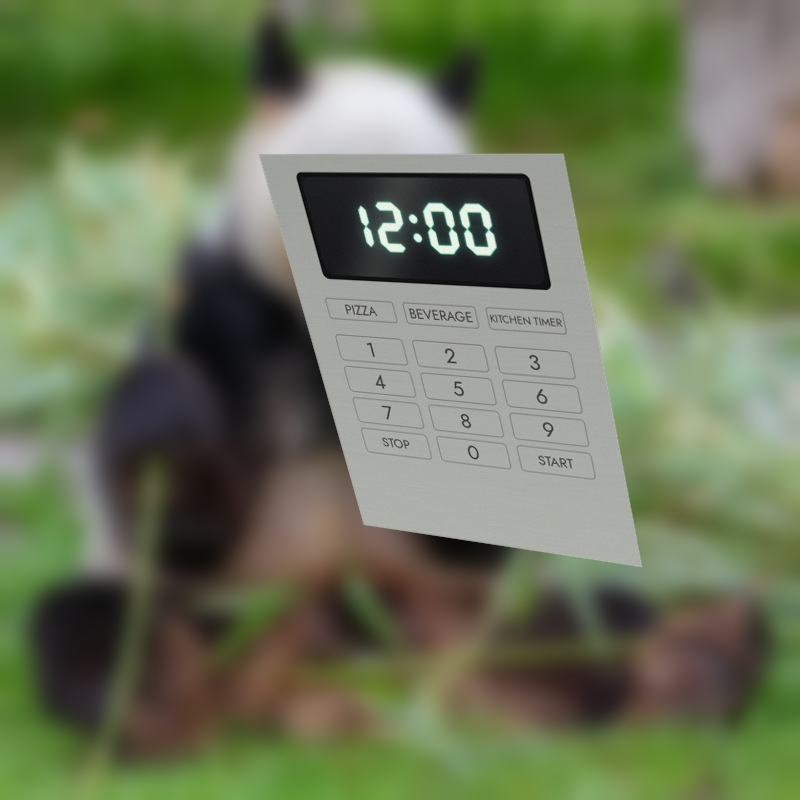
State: 12:00
